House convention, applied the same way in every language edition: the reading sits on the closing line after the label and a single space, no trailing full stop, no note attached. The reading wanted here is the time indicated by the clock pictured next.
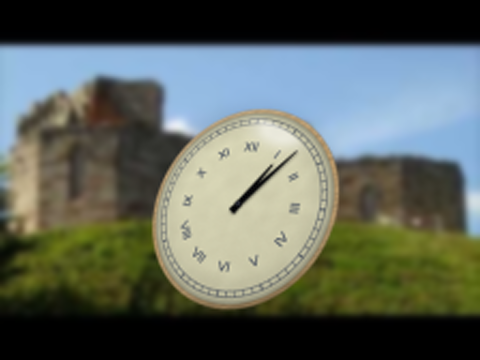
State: 1:07
